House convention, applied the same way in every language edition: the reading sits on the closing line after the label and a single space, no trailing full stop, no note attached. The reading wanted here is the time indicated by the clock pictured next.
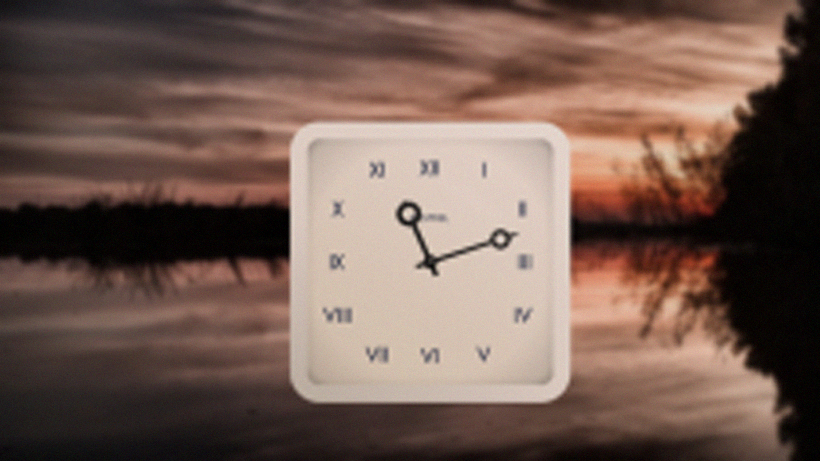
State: 11:12
